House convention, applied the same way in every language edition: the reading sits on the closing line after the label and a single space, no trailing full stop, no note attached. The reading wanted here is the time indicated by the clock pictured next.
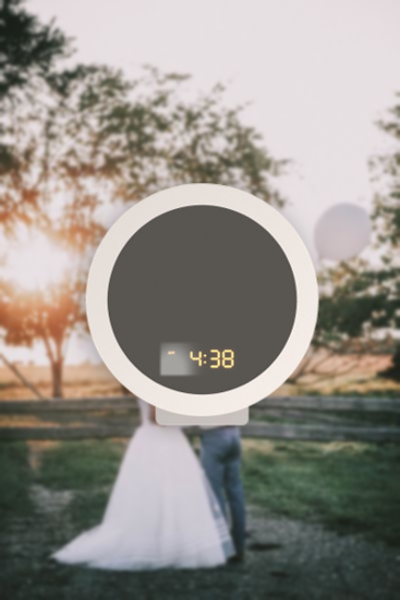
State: 4:38
